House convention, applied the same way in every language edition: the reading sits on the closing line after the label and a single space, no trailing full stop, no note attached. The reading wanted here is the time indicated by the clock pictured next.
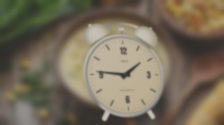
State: 1:46
